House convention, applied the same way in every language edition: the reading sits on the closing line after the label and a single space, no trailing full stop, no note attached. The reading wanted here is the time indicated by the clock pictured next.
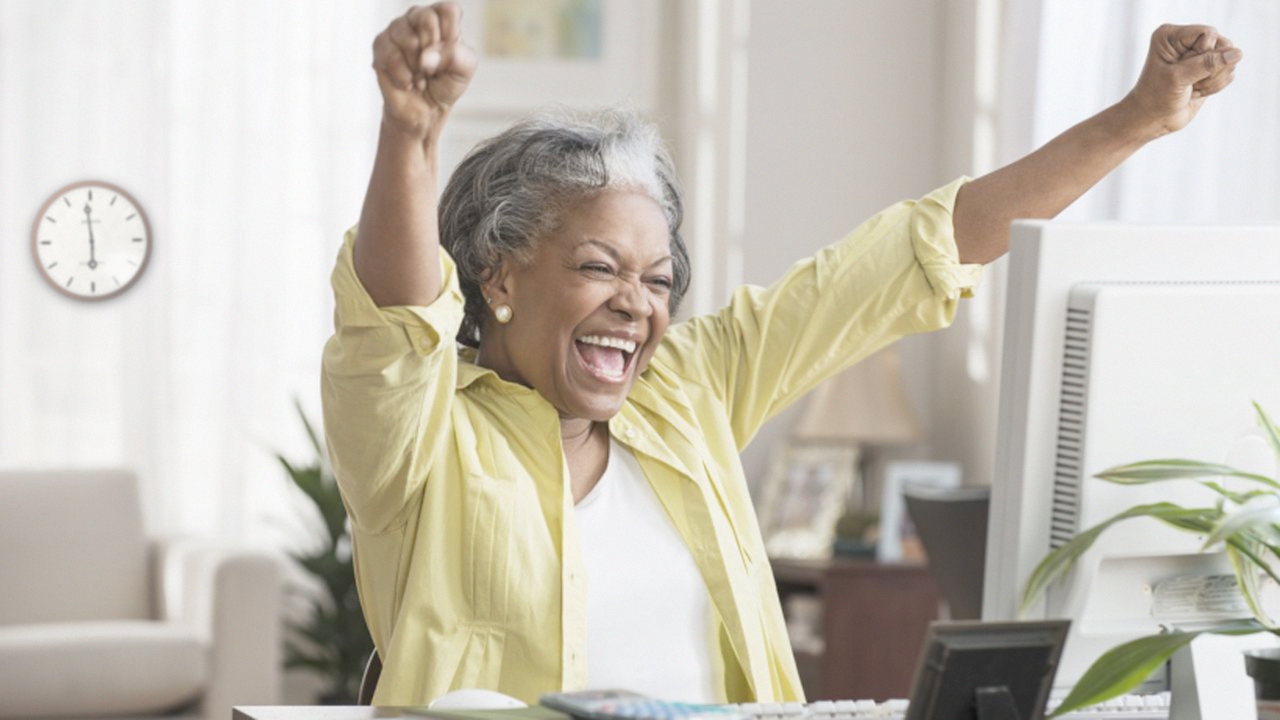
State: 5:59
